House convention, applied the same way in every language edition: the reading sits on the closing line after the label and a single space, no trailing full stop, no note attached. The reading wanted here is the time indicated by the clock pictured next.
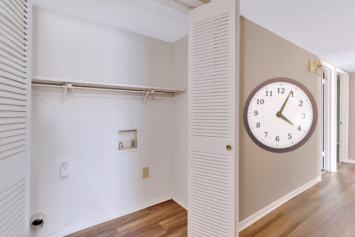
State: 4:04
